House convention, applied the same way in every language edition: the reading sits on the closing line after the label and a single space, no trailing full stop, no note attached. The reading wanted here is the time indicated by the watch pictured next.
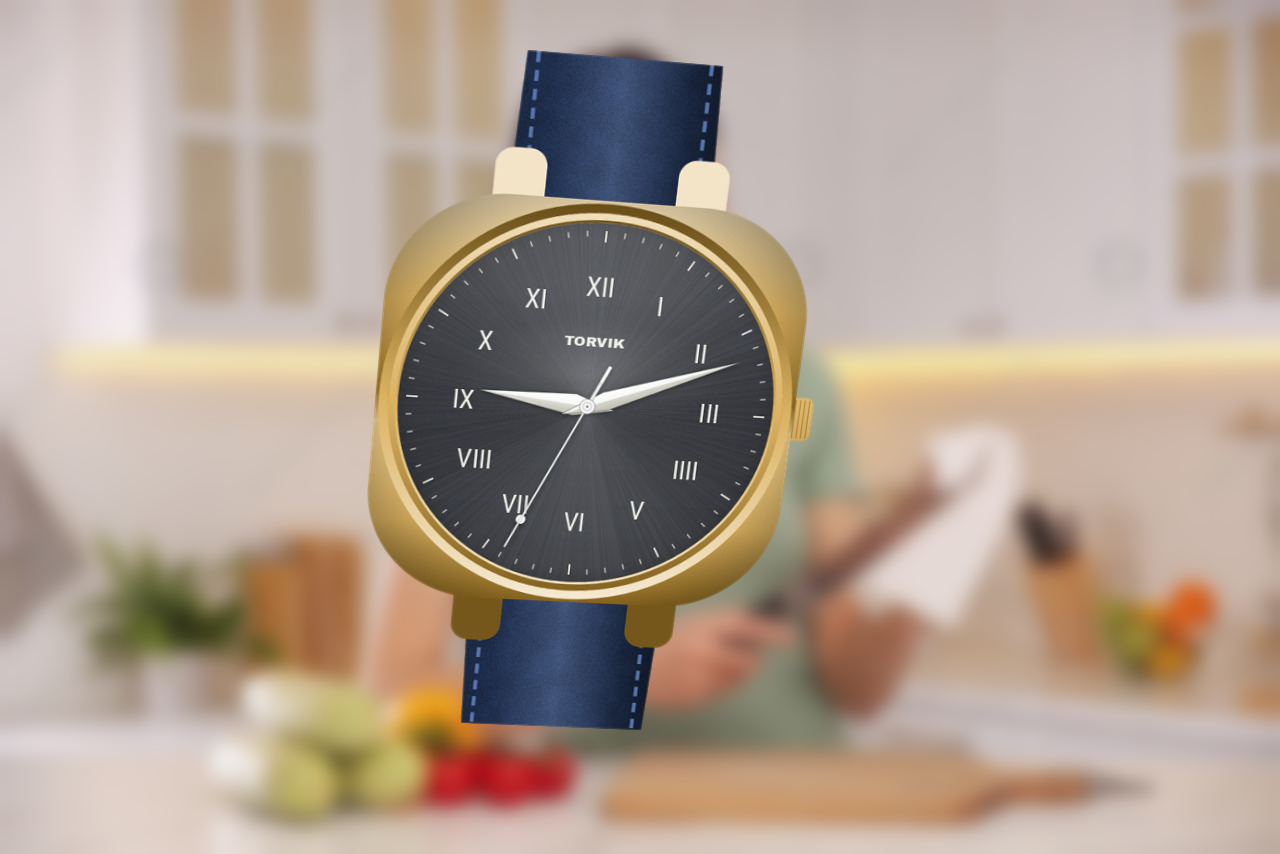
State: 9:11:34
